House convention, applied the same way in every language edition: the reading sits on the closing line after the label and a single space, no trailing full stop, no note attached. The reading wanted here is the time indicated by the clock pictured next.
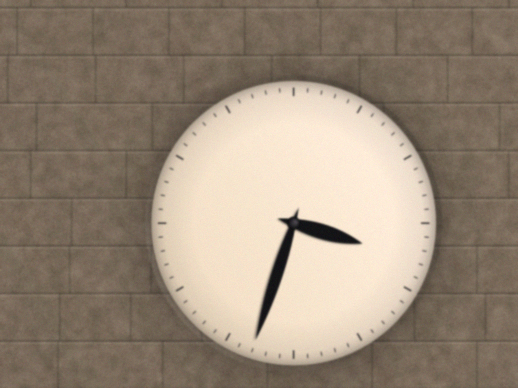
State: 3:33
